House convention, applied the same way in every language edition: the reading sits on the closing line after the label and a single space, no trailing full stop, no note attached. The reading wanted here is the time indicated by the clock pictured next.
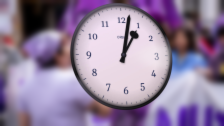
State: 1:02
